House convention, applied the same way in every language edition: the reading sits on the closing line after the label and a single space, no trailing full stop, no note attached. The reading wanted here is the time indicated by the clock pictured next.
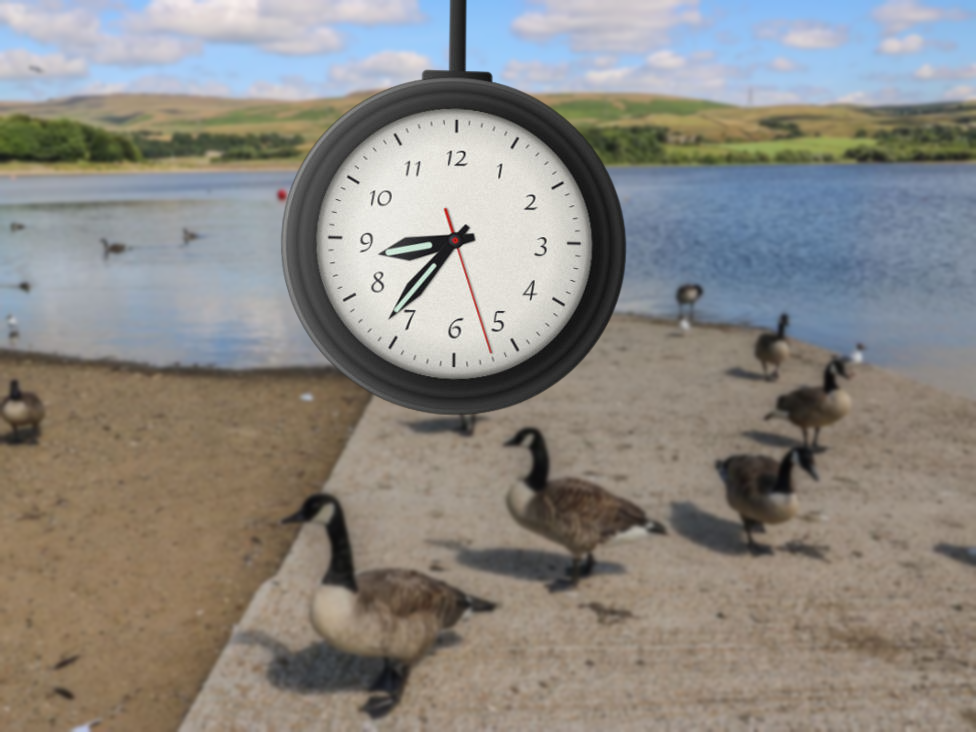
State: 8:36:27
